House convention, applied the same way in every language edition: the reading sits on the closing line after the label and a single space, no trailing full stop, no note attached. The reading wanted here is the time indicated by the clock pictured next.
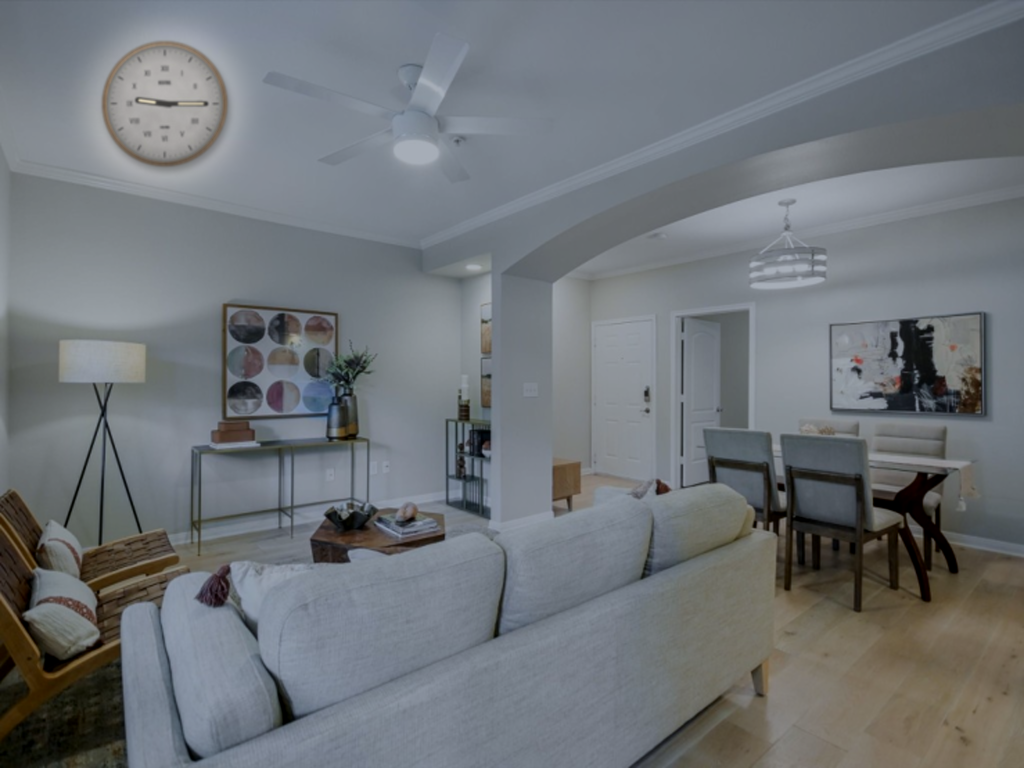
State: 9:15
